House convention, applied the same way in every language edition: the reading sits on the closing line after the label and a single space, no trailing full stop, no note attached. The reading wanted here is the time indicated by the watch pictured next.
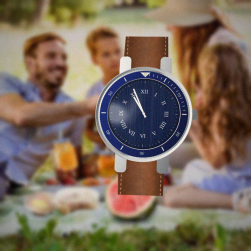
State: 10:56
